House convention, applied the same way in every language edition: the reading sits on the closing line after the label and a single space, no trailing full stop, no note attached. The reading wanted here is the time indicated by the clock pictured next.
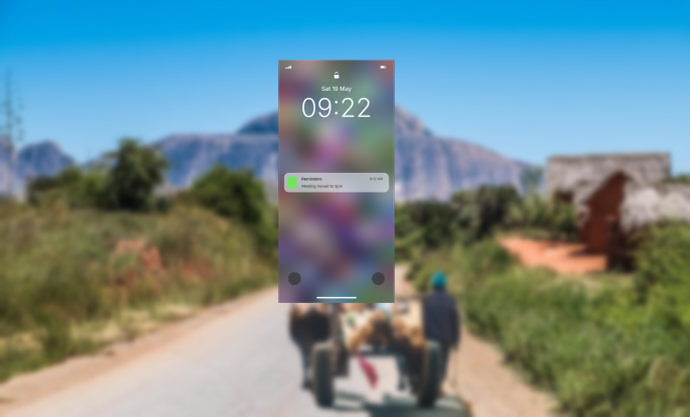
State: 9:22
